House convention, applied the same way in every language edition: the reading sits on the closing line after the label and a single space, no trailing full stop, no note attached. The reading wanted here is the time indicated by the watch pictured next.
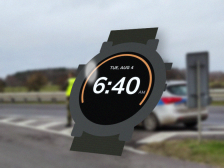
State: 6:40
